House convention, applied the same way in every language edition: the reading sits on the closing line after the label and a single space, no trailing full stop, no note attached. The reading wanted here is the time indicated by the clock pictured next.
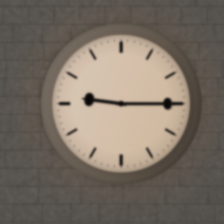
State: 9:15
